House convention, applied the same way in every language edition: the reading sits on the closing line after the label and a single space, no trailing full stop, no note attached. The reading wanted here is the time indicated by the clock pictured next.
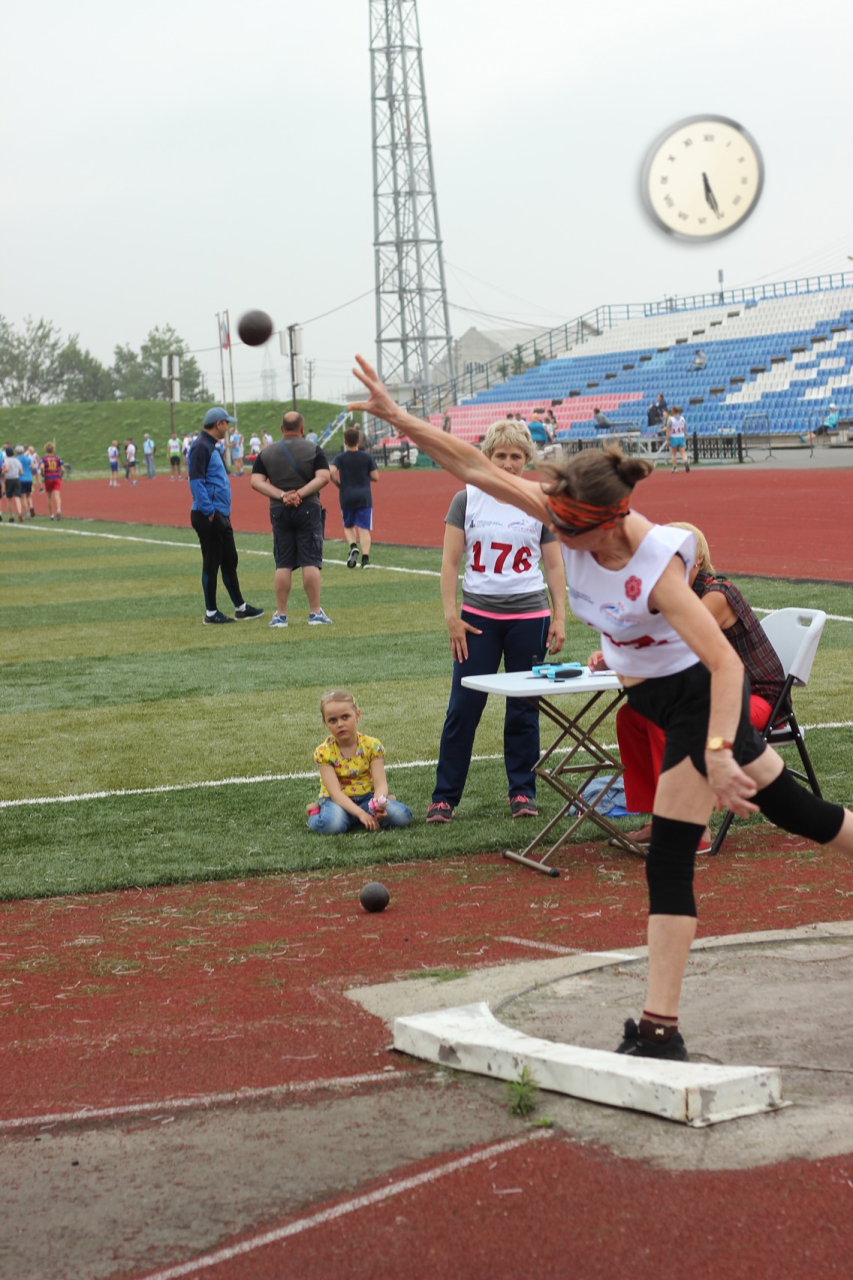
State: 5:26
